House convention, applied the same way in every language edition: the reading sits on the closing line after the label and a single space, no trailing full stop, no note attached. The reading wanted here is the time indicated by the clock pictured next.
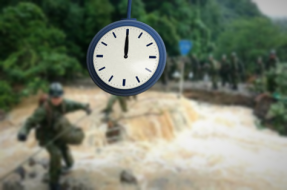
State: 12:00
